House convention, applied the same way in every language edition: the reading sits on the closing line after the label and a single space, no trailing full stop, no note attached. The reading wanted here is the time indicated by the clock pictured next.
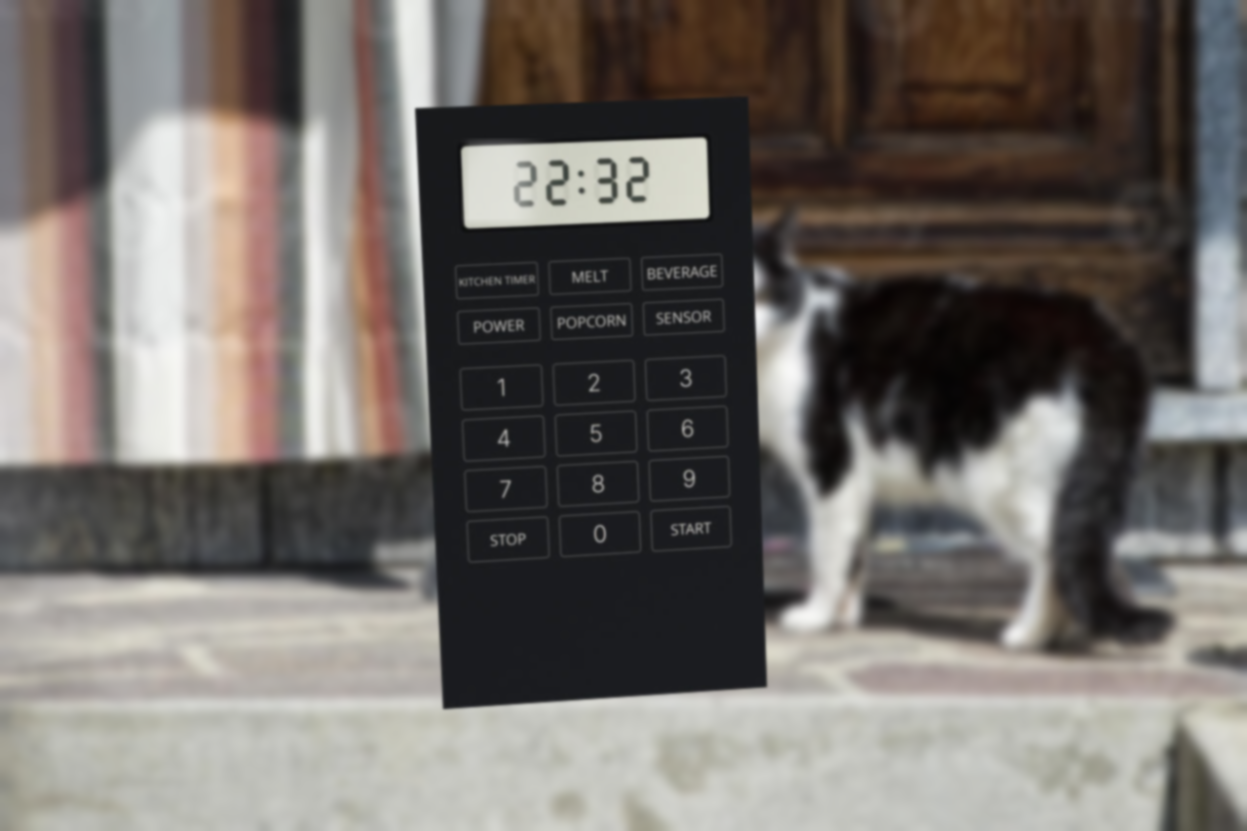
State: 22:32
